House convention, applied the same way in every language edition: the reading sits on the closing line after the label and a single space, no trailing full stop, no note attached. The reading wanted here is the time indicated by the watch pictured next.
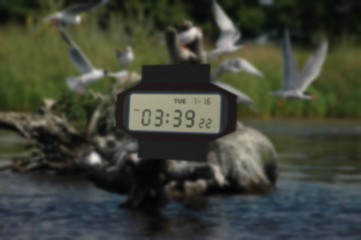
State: 3:39
